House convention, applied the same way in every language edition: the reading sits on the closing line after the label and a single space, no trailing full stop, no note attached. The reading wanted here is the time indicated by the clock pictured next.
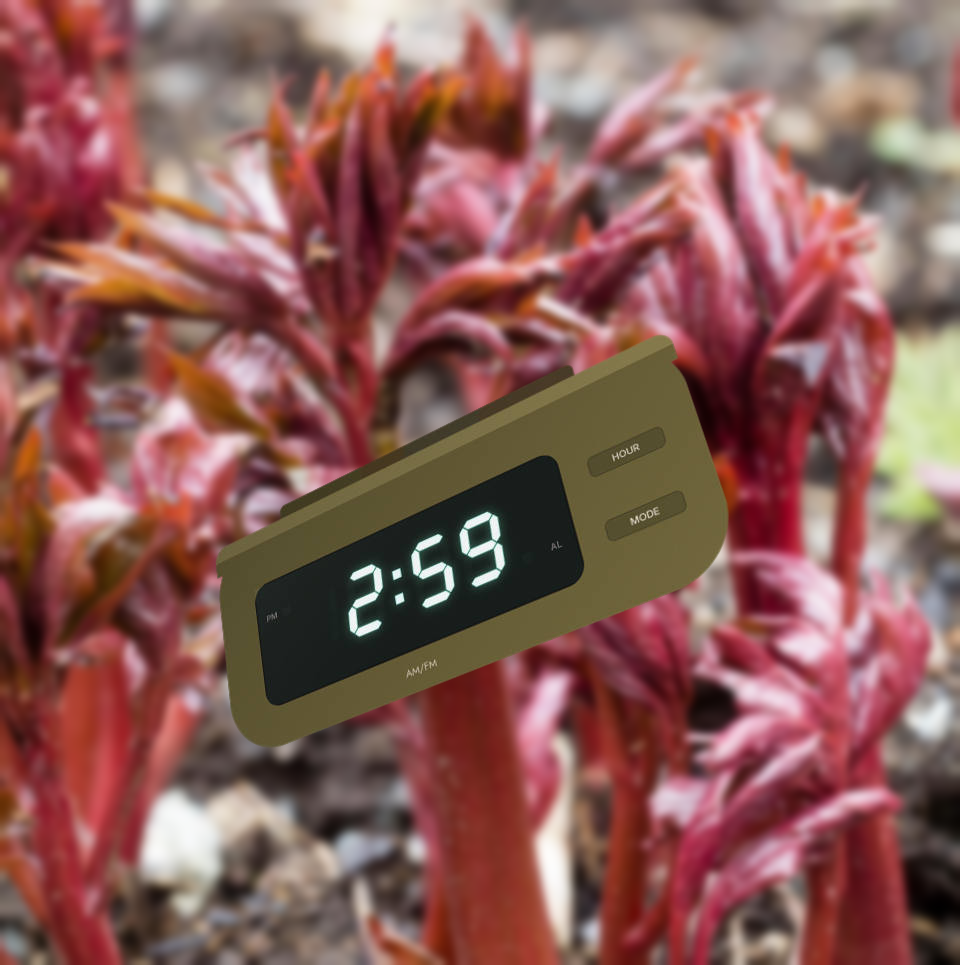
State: 2:59
